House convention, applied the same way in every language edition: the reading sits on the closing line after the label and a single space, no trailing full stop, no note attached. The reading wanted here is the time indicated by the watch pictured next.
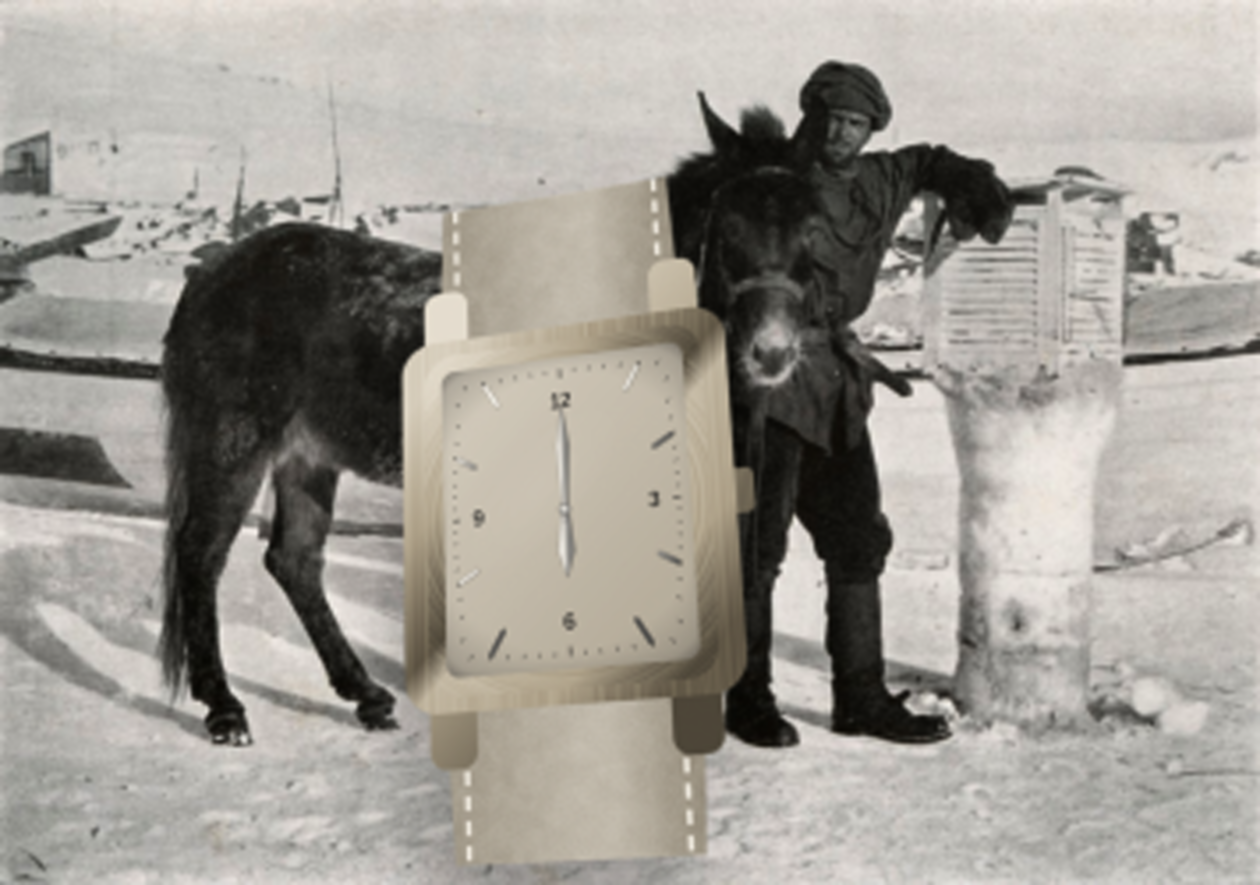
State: 6:00
